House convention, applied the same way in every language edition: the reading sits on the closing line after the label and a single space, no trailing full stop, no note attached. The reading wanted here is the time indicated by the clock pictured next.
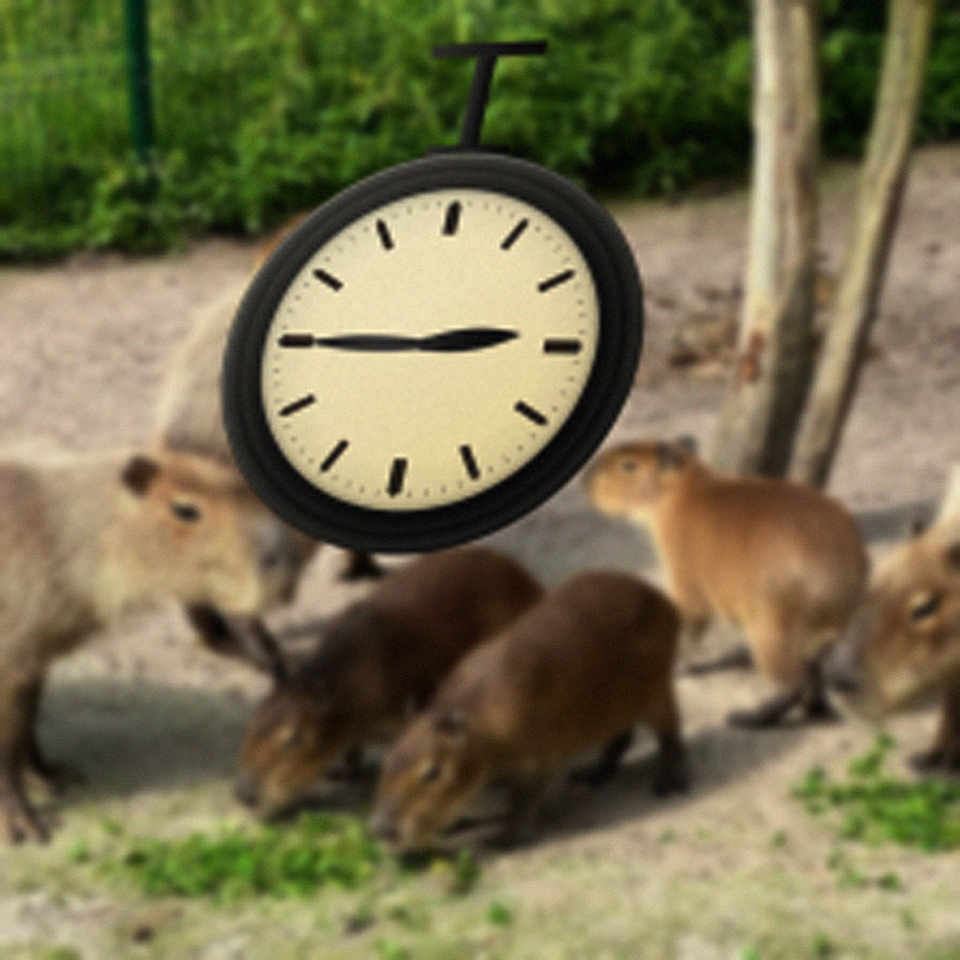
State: 2:45
